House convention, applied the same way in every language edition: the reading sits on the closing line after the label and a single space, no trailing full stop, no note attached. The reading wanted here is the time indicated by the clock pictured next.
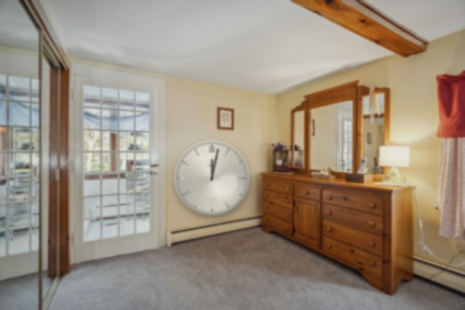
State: 12:02
